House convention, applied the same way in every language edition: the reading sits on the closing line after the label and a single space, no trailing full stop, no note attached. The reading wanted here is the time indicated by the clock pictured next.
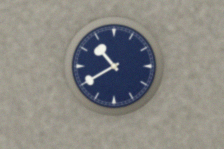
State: 10:40
